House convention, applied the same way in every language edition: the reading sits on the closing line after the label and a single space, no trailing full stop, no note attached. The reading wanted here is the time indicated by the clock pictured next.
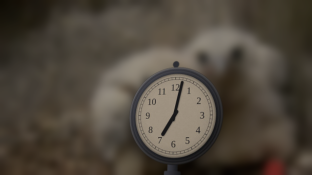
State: 7:02
